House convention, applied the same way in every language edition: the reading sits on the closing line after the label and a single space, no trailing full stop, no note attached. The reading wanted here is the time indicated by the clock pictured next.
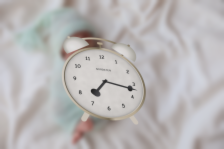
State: 7:17
